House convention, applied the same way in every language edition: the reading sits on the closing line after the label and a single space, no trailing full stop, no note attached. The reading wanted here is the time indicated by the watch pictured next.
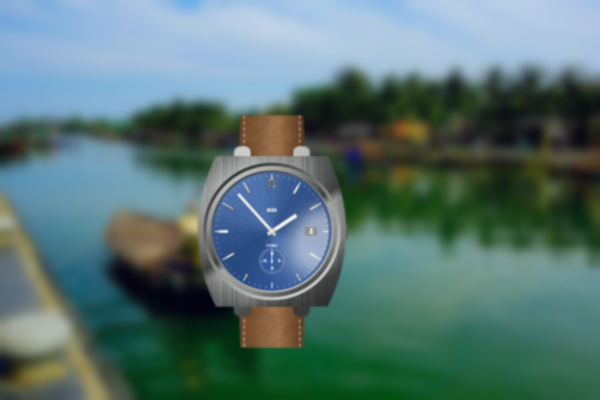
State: 1:53
